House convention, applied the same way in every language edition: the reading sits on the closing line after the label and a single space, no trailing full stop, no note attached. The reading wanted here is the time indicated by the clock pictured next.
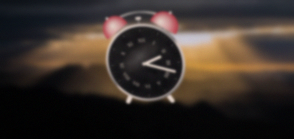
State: 2:18
